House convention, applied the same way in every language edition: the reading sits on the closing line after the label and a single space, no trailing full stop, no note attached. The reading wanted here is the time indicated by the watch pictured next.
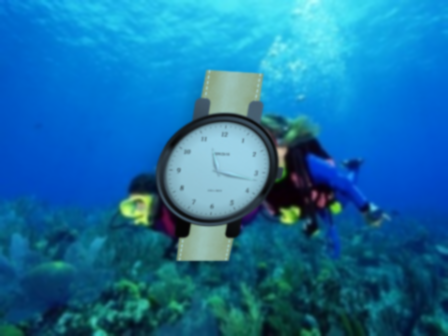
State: 11:17
